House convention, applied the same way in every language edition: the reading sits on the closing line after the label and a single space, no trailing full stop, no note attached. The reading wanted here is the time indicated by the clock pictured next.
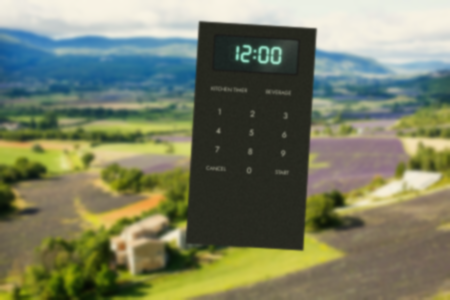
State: 12:00
